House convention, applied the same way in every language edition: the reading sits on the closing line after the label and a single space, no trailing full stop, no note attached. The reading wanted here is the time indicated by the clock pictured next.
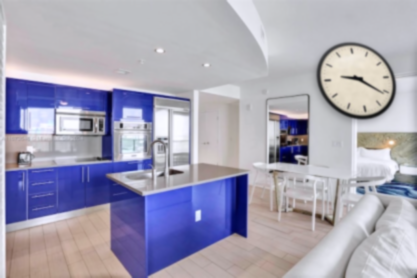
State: 9:21
